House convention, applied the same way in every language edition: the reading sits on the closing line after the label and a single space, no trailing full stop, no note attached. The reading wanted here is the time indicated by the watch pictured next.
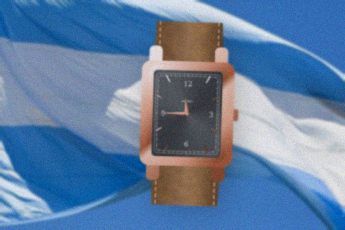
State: 11:45
